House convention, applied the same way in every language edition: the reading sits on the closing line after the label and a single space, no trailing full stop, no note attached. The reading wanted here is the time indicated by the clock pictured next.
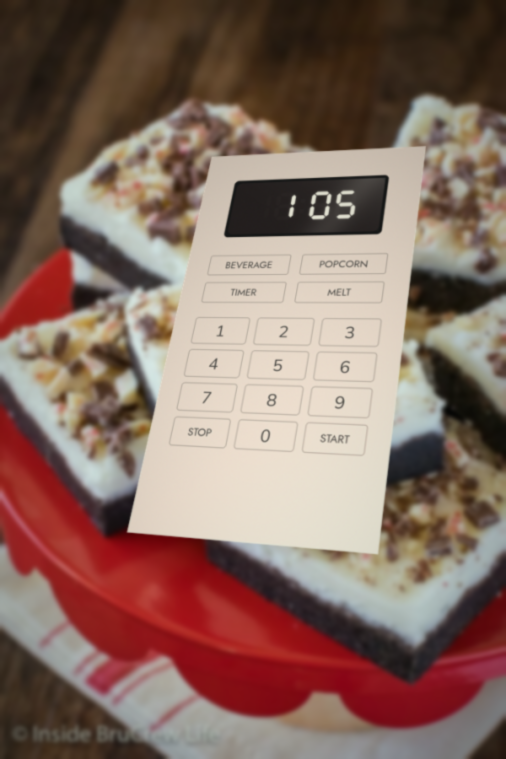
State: 1:05
